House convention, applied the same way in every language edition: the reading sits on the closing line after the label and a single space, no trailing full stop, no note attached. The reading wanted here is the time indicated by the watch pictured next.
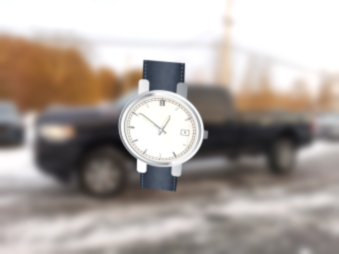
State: 12:51
